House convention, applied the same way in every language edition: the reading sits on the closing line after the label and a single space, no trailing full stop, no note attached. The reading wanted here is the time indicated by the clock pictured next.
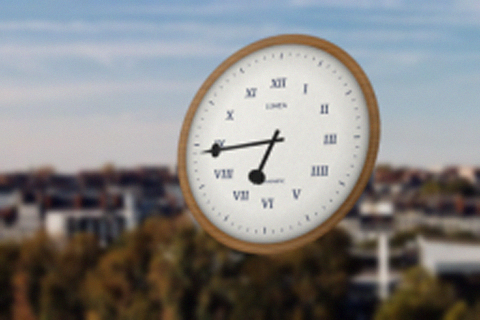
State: 6:44
